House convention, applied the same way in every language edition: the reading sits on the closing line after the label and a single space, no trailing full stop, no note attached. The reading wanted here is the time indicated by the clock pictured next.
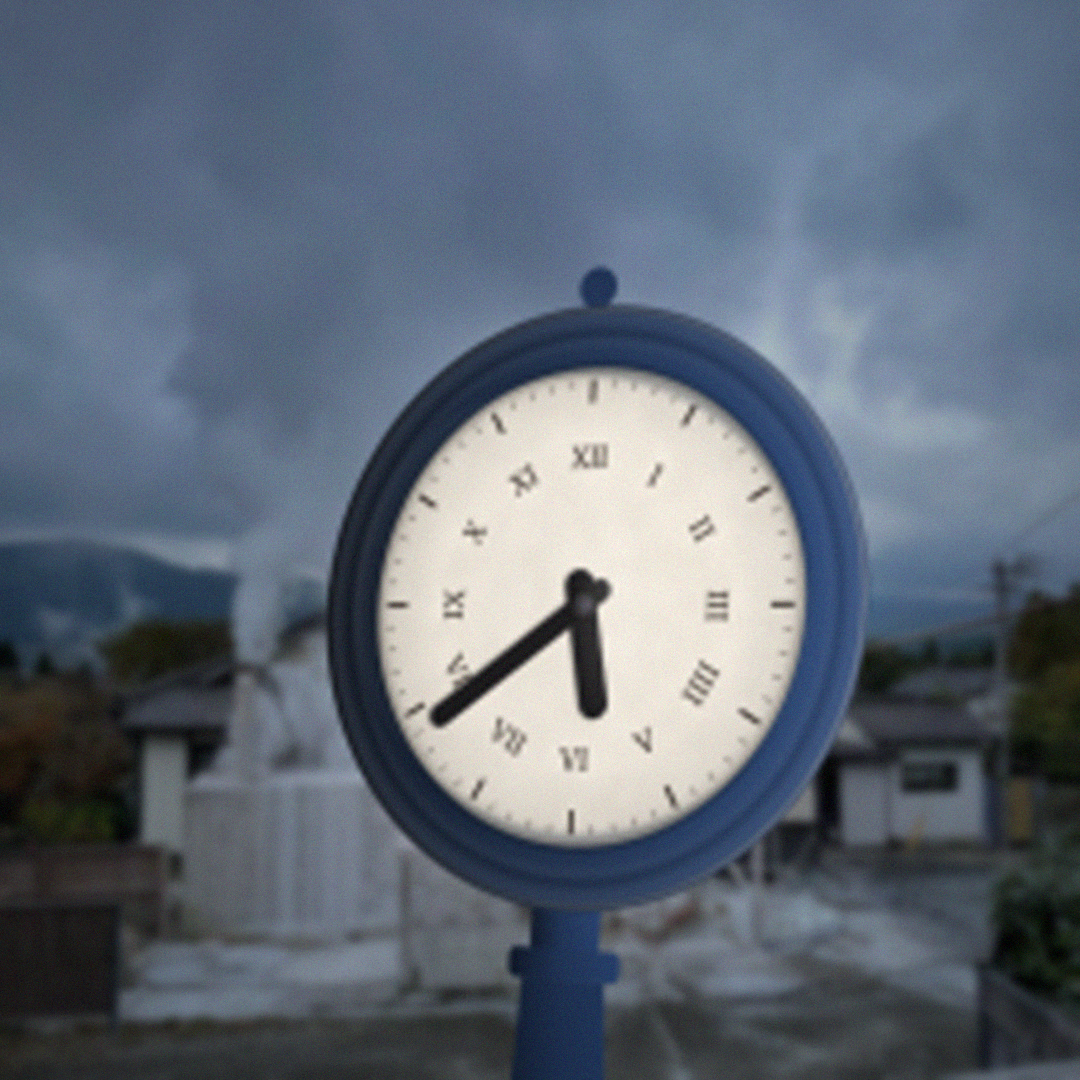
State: 5:39
